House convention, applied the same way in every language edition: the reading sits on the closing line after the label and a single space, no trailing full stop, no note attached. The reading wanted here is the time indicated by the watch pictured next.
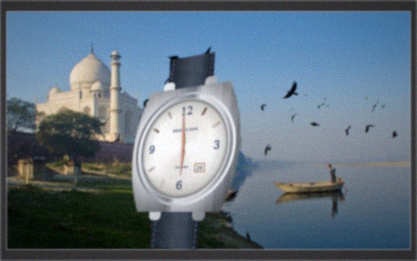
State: 5:59
